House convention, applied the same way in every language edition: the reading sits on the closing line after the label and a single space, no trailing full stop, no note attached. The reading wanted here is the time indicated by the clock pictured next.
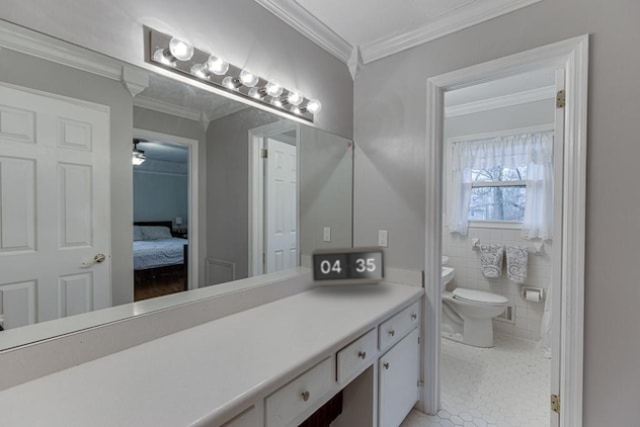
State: 4:35
